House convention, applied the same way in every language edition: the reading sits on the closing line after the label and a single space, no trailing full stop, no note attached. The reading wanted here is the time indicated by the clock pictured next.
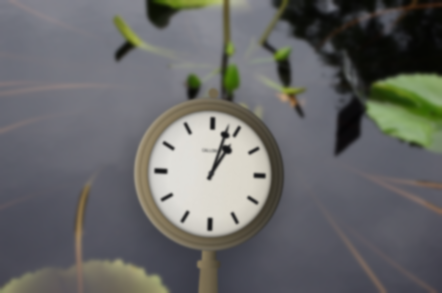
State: 1:03
